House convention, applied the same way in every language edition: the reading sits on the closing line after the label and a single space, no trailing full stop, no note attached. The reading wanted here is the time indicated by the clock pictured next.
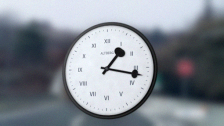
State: 1:17
